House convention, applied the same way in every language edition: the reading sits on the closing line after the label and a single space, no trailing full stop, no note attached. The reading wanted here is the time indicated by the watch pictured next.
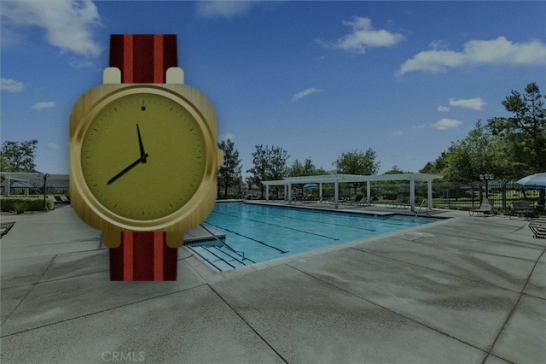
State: 11:39
